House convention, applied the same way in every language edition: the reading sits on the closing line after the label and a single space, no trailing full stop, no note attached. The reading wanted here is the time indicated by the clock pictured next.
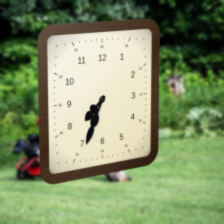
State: 7:34
